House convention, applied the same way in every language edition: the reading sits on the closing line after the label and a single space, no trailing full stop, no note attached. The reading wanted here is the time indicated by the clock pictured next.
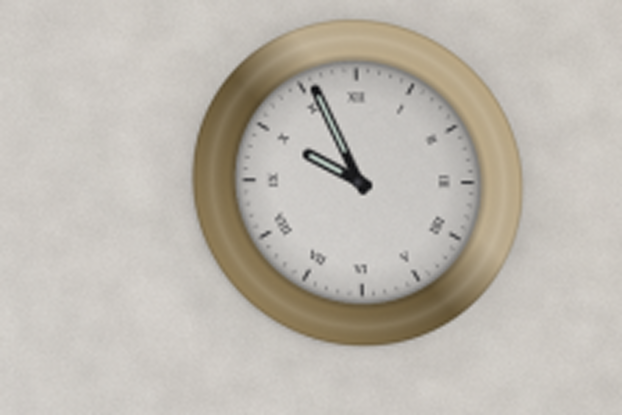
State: 9:56
